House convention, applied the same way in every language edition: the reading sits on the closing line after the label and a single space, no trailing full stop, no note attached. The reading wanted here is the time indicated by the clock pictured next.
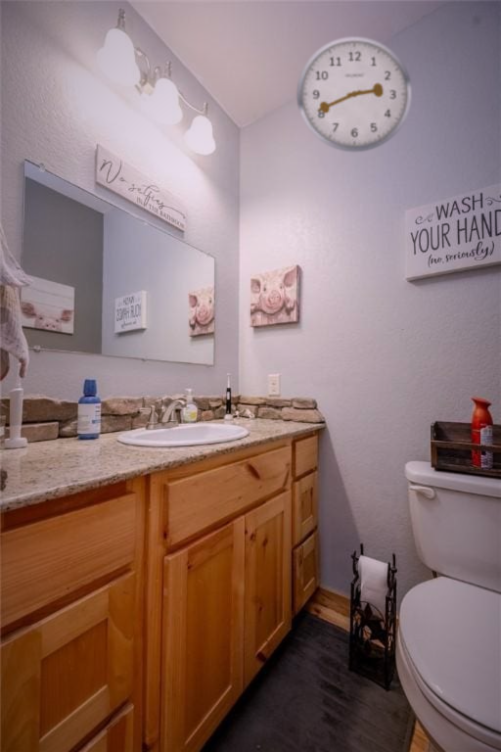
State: 2:41
